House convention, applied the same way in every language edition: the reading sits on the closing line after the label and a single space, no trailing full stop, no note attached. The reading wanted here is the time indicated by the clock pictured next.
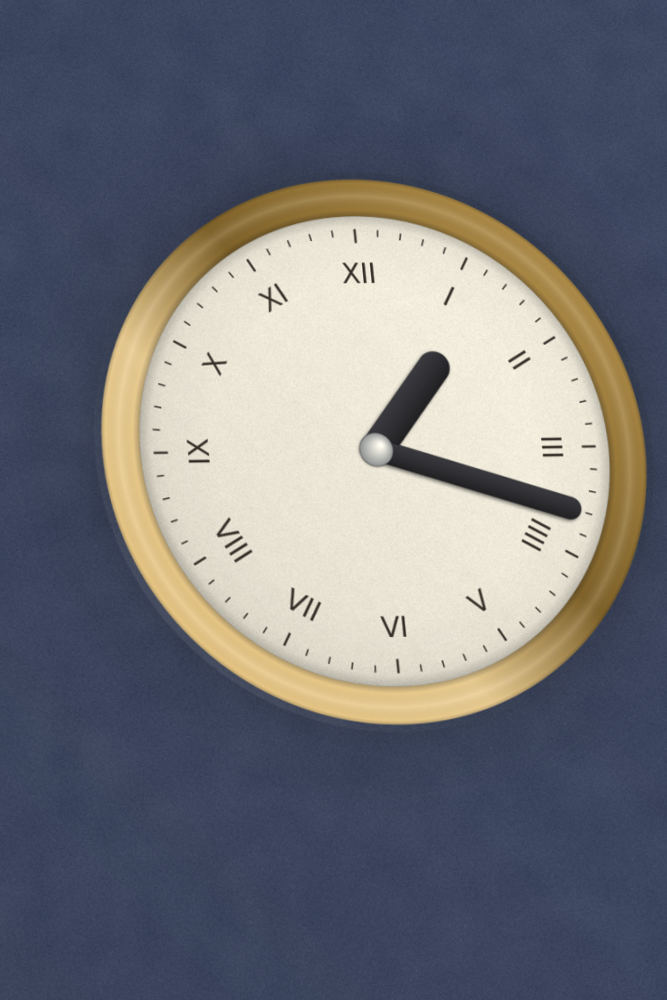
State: 1:18
